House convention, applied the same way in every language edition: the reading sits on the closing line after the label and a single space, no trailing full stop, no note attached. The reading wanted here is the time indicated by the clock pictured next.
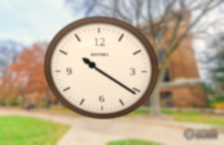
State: 10:21
